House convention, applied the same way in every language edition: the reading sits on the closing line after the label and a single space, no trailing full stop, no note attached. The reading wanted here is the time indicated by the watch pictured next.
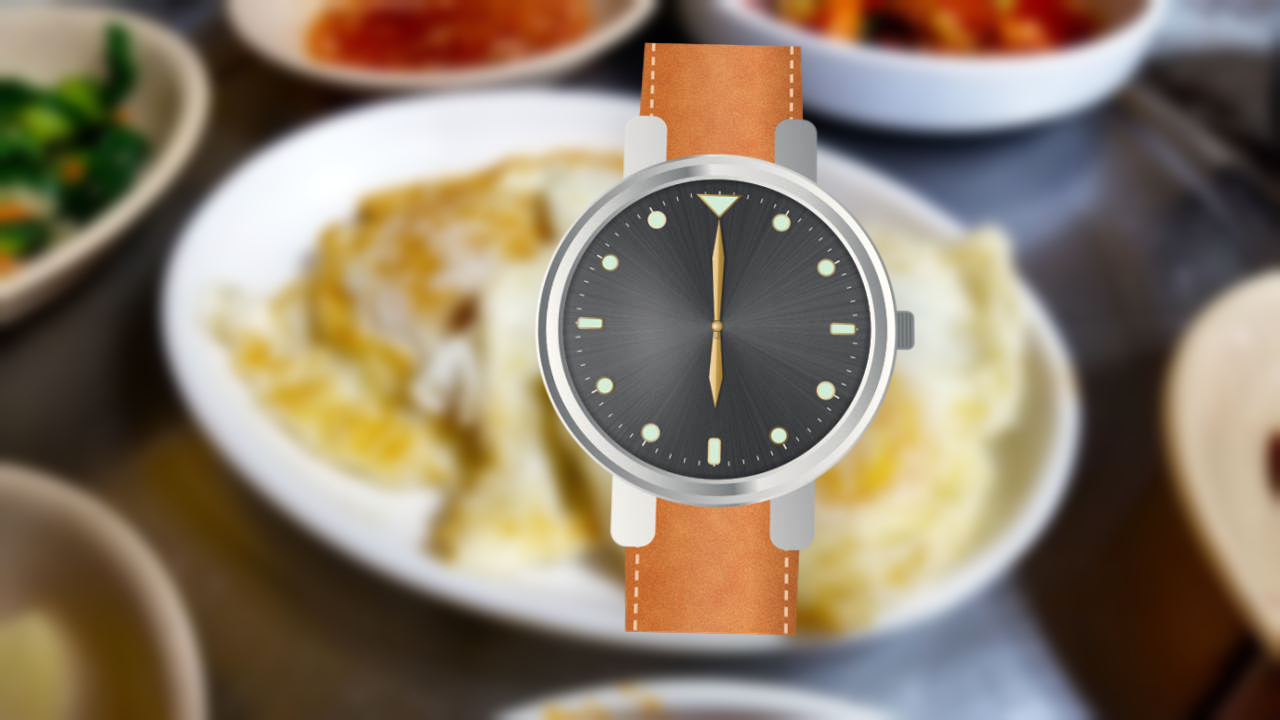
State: 6:00
